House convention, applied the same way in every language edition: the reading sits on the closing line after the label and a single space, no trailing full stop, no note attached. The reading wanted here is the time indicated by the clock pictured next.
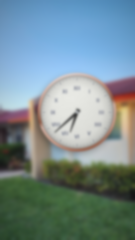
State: 6:38
